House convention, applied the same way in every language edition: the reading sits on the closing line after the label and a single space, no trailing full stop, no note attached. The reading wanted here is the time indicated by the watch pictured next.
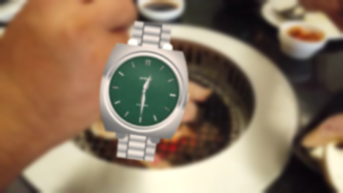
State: 12:30
